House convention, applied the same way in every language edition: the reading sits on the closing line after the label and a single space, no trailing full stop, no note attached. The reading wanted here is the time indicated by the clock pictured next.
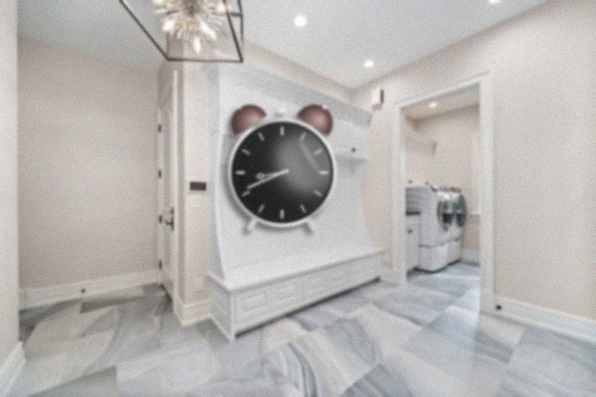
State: 8:41
